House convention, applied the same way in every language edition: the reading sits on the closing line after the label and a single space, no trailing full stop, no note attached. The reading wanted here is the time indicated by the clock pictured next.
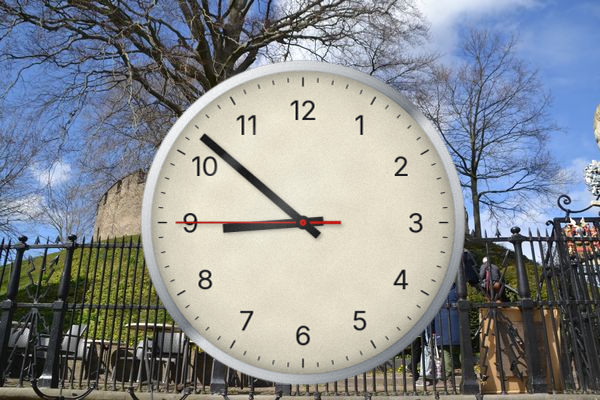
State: 8:51:45
